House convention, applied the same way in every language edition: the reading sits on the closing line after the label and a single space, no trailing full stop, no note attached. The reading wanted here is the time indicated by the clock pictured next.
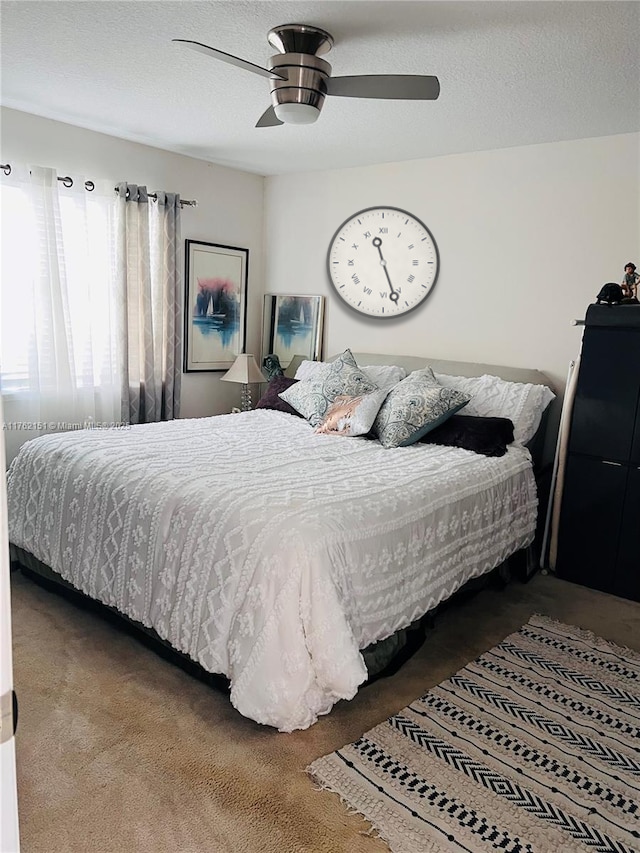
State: 11:27
